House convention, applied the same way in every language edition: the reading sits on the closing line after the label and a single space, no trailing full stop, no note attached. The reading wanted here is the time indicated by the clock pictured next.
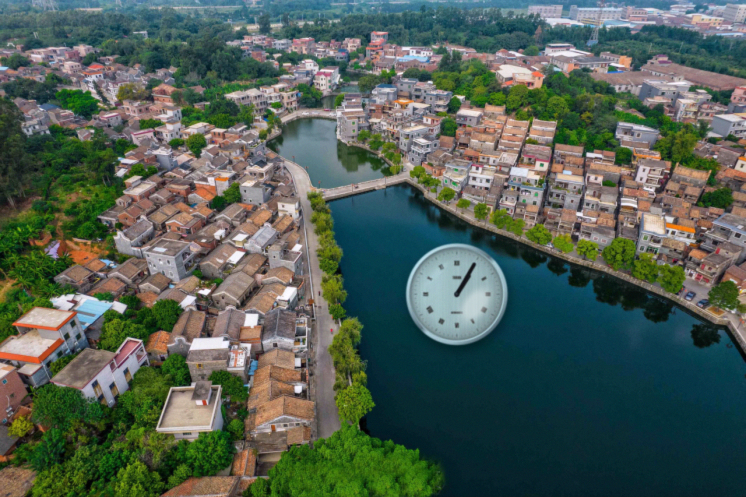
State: 1:05
